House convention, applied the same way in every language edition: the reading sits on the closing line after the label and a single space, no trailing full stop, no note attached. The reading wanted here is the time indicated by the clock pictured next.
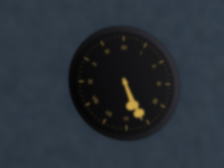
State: 5:26
